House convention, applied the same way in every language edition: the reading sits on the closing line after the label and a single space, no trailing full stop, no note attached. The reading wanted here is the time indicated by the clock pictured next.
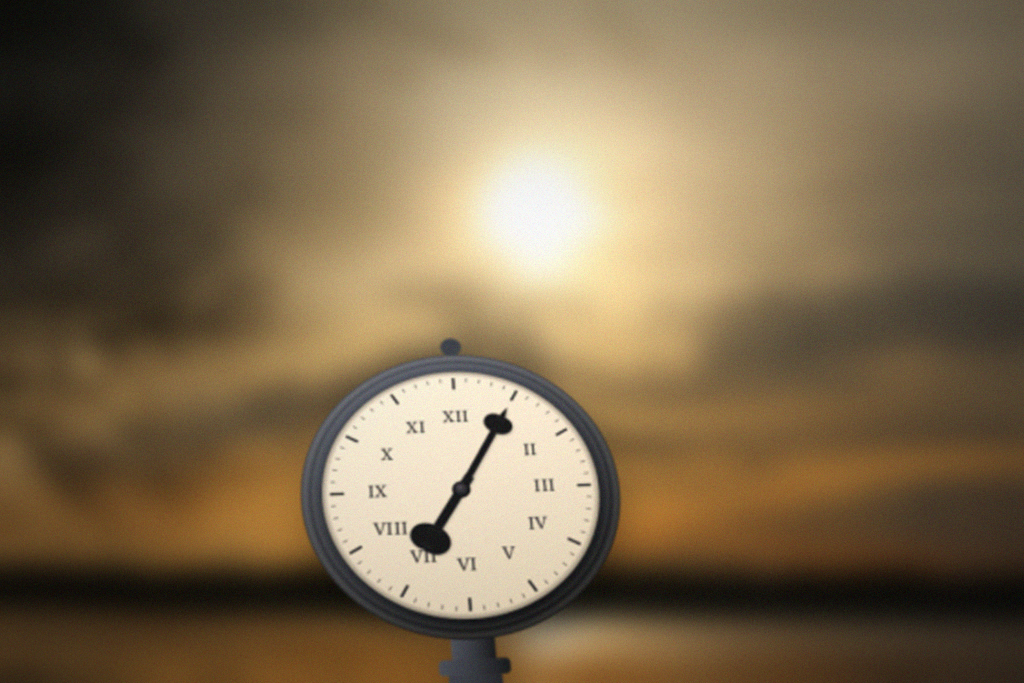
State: 7:05
